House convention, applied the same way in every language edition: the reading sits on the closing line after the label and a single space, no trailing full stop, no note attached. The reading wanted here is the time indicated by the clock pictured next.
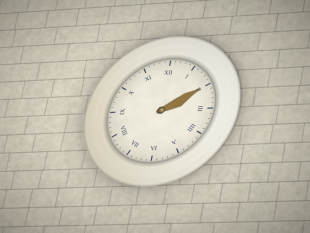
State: 2:10
